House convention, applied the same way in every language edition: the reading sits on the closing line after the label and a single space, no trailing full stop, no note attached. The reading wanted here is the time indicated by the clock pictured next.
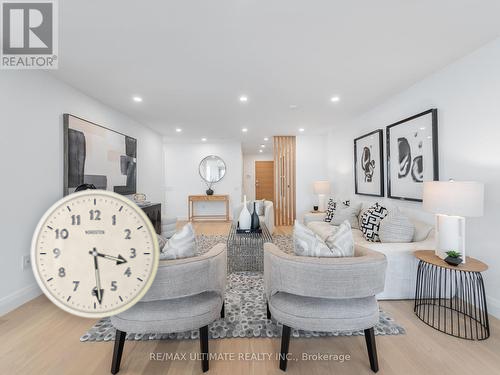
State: 3:29
